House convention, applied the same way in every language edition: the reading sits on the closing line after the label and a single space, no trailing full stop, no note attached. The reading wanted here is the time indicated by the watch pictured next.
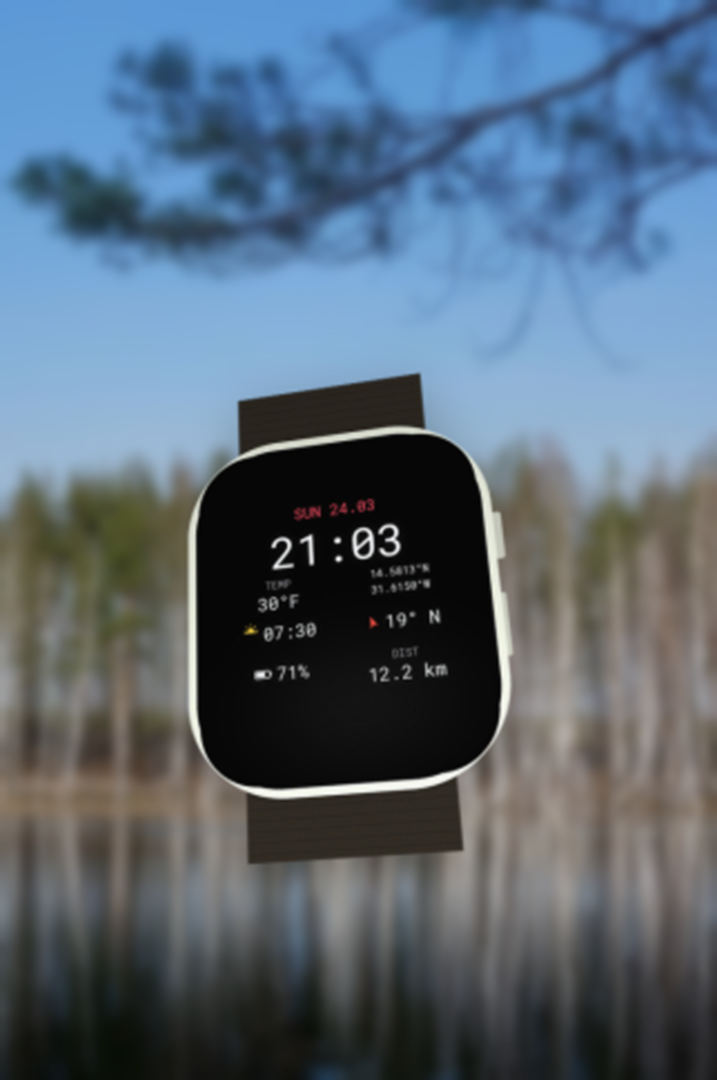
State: 21:03
